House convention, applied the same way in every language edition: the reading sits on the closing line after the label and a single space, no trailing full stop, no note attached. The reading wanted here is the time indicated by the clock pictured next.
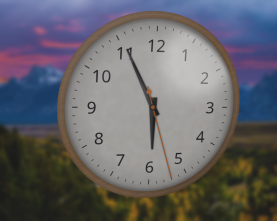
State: 5:55:27
